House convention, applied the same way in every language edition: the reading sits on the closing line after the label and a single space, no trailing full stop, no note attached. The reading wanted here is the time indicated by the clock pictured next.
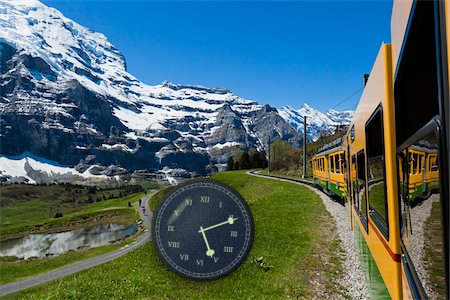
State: 5:11
